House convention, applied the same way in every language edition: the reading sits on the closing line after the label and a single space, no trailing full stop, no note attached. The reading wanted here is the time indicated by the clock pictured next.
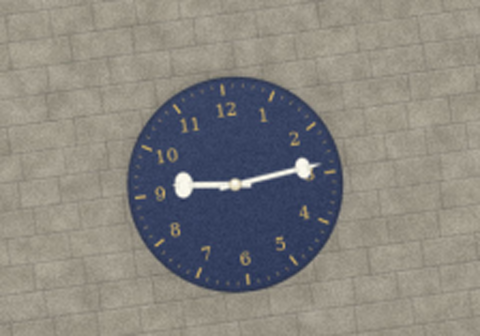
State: 9:14
